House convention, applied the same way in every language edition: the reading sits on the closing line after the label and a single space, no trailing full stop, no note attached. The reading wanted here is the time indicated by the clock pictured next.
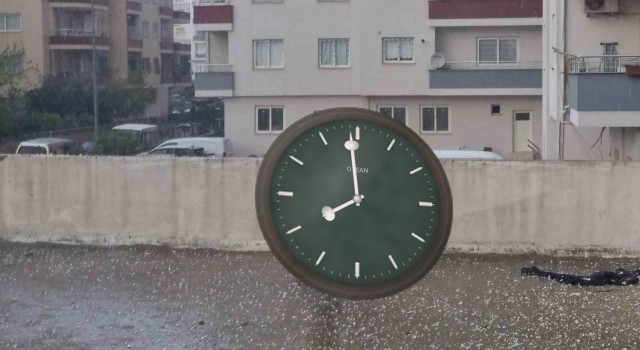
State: 7:59
